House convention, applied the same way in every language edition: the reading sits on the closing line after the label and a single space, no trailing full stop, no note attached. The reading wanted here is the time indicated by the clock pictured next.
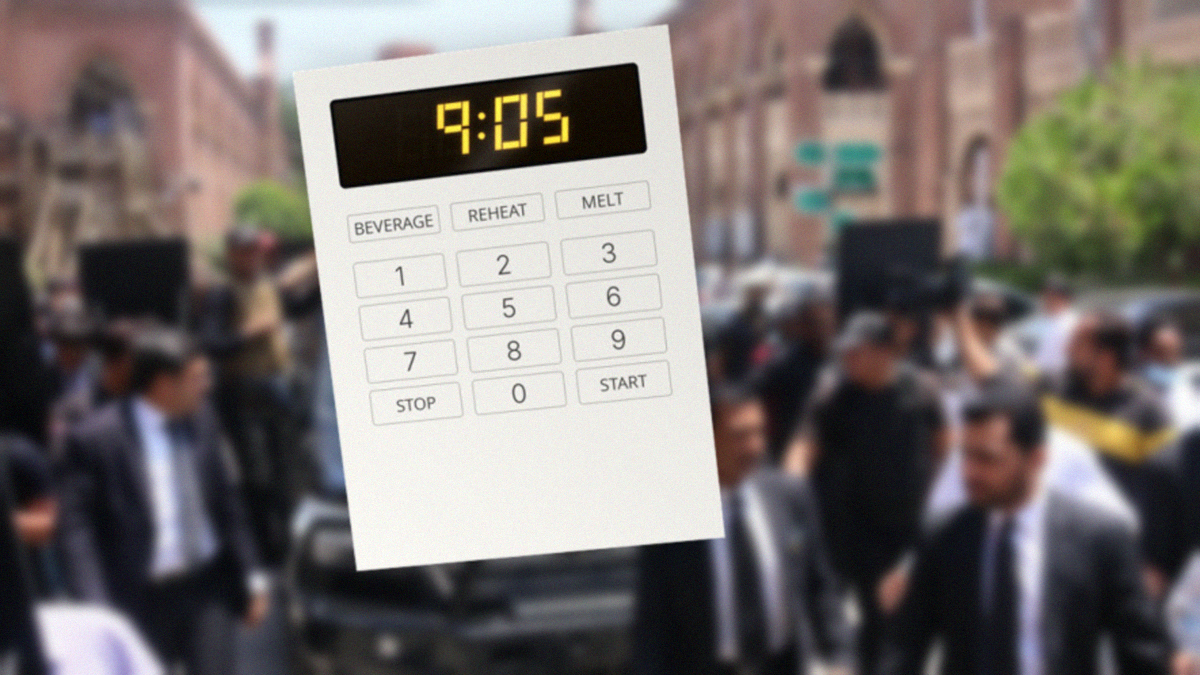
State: 9:05
